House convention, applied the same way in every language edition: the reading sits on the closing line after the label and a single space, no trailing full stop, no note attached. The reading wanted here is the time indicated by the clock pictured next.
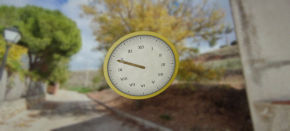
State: 9:49
